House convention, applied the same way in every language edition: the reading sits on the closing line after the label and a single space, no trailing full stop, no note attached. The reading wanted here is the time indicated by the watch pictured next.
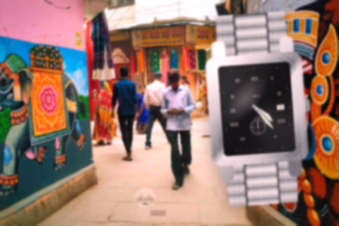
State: 4:24
